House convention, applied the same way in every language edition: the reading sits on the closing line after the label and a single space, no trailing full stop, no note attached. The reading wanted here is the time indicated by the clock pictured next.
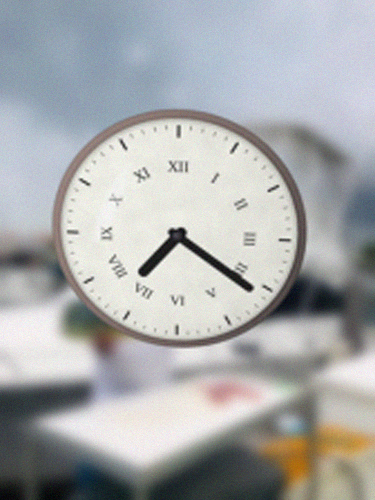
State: 7:21
